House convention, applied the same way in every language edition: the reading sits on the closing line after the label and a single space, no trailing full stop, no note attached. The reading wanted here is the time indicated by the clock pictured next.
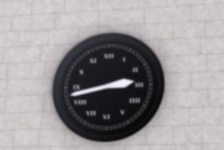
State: 2:43
